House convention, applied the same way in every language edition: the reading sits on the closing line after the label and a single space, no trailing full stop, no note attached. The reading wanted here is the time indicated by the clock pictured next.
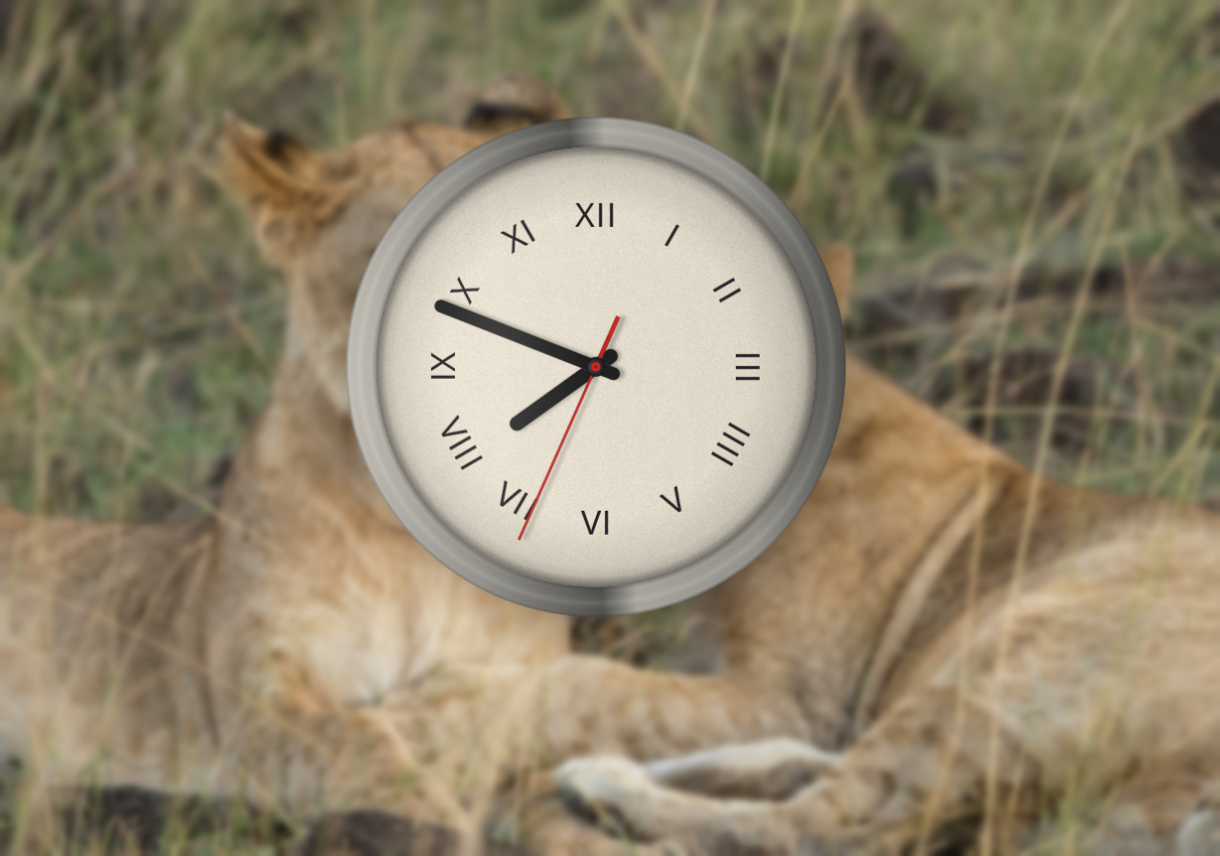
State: 7:48:34
